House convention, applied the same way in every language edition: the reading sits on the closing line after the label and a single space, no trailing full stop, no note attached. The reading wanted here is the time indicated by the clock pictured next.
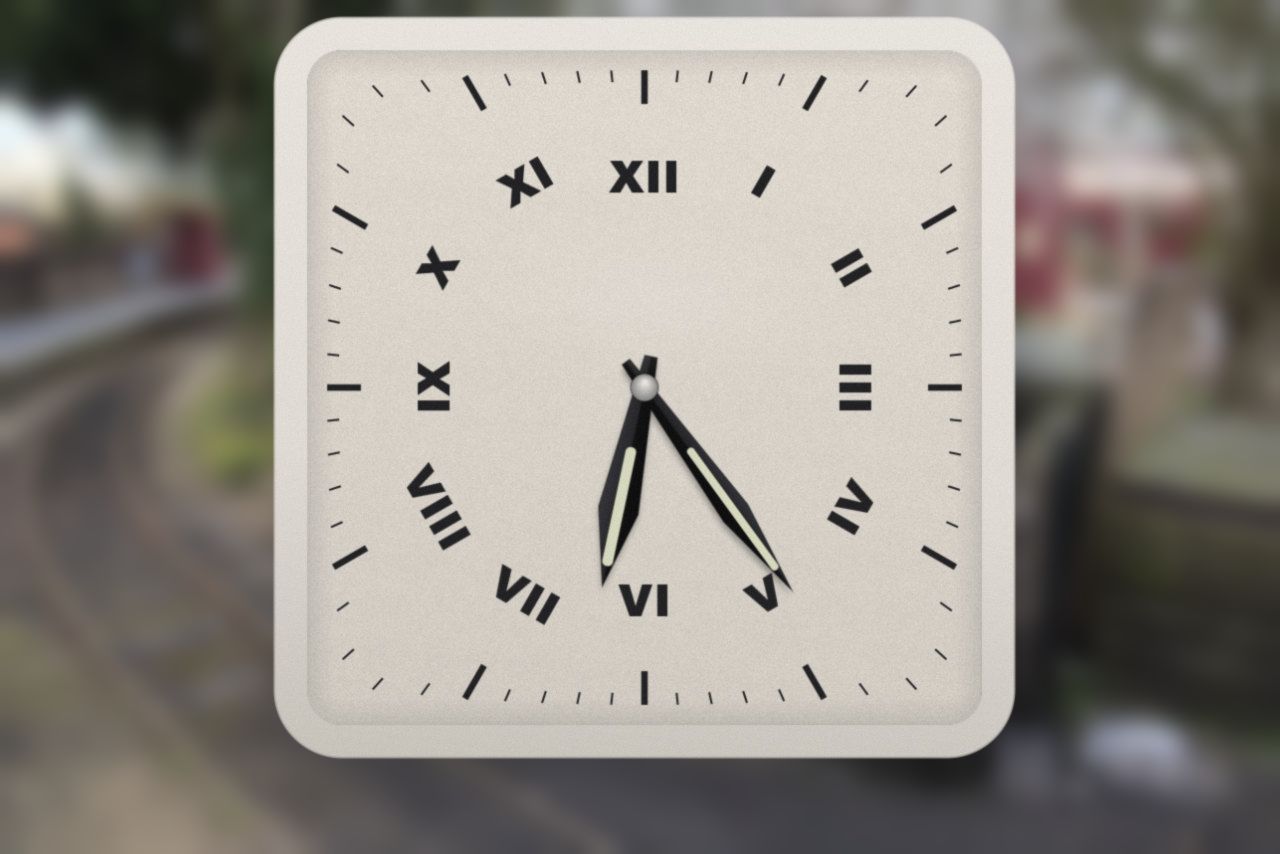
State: 6:24
